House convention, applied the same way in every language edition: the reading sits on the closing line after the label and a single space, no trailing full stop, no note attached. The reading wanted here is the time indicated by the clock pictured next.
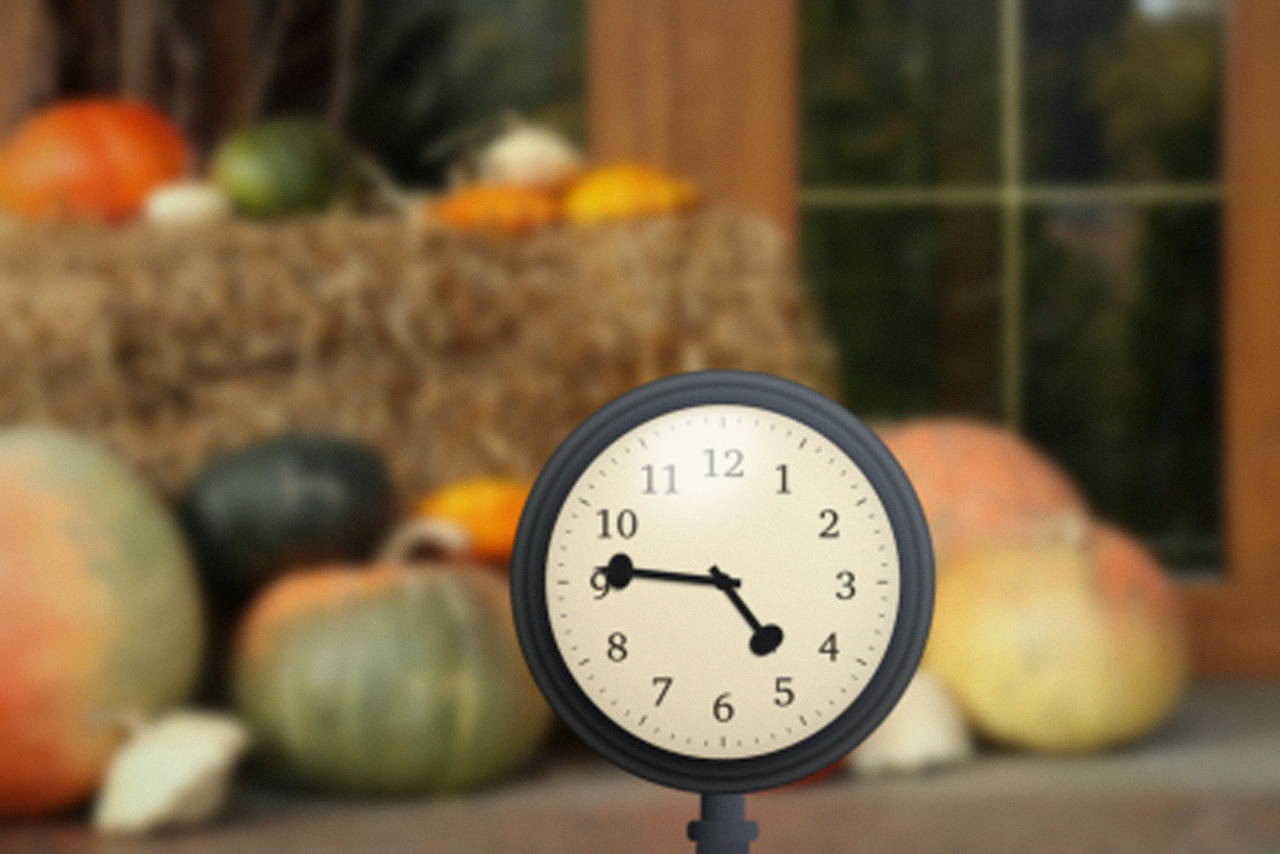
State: 4:46
